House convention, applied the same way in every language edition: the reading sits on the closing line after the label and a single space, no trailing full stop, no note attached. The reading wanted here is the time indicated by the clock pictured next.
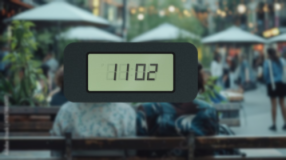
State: 11:02
